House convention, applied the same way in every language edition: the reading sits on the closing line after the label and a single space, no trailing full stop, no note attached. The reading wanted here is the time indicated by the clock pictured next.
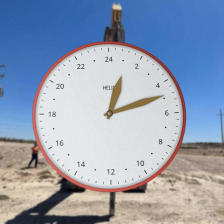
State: 1:12
